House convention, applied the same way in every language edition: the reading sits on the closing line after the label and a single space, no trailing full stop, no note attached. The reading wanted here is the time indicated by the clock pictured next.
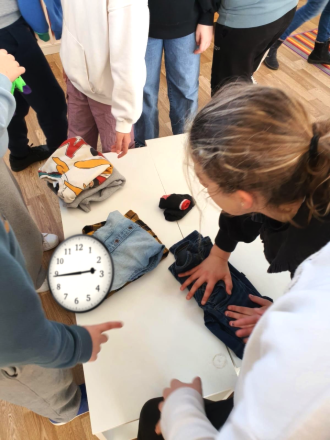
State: 2:44
